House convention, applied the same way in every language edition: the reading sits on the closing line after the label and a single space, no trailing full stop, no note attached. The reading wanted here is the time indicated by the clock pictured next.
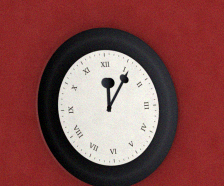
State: 12:06
